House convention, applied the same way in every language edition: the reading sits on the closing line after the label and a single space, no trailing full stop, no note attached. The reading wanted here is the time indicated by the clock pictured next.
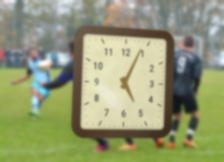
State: 5:04
